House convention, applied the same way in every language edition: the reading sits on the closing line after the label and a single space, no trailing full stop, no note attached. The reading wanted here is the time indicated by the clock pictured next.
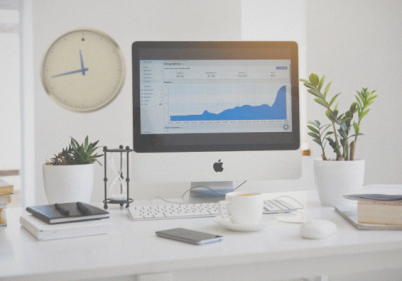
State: 11:43
